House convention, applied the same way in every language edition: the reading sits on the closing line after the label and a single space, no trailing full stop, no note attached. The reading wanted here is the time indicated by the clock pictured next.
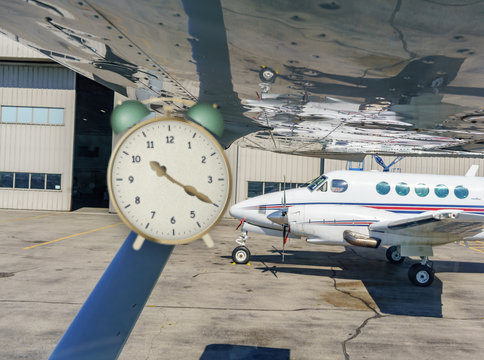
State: 10:20
